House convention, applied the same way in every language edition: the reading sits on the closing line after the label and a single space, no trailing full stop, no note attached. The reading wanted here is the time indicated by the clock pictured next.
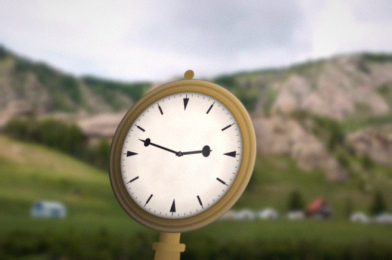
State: 2:48
